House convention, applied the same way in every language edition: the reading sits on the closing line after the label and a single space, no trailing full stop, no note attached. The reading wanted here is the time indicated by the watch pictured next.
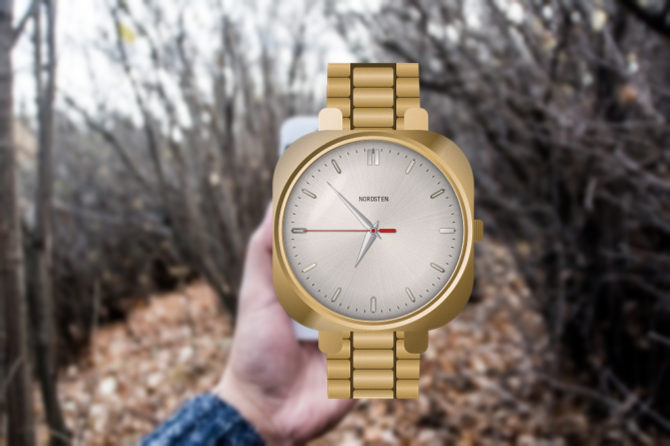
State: 6:52:45
